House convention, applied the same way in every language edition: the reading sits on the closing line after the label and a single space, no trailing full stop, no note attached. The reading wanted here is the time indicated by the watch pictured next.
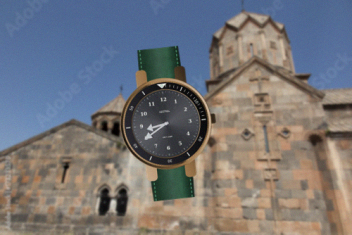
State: 8:40
